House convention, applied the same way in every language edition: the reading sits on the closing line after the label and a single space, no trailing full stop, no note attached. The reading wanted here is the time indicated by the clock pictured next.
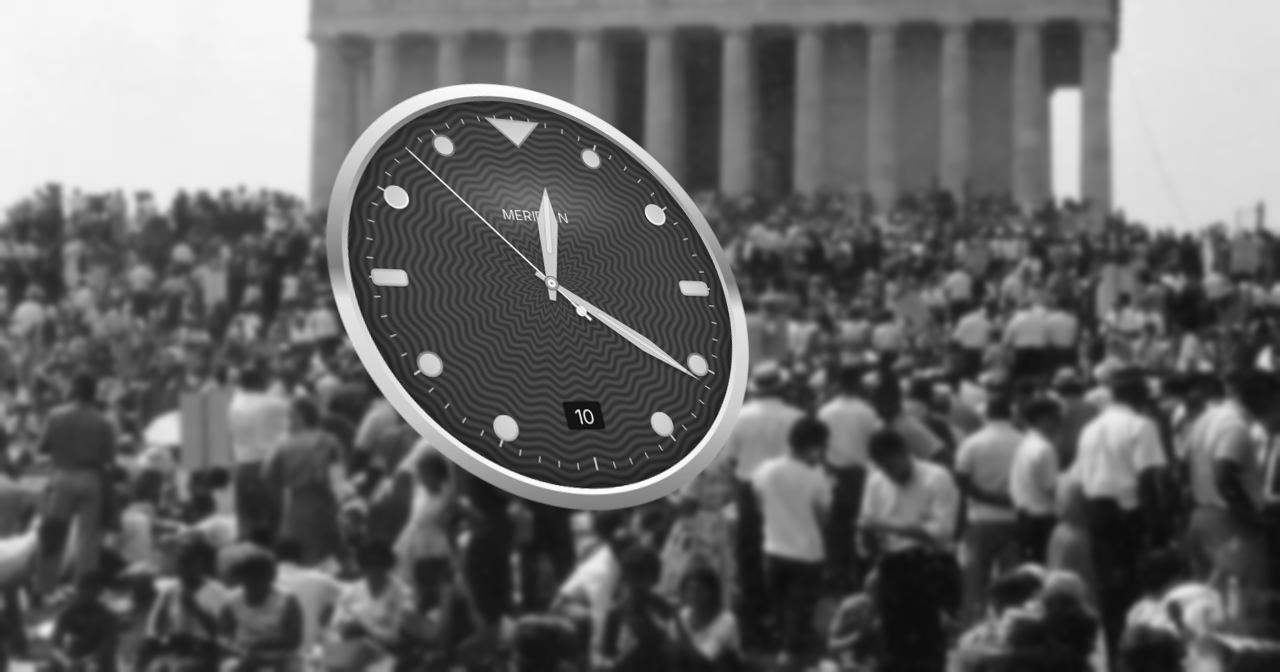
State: 12:20:53
